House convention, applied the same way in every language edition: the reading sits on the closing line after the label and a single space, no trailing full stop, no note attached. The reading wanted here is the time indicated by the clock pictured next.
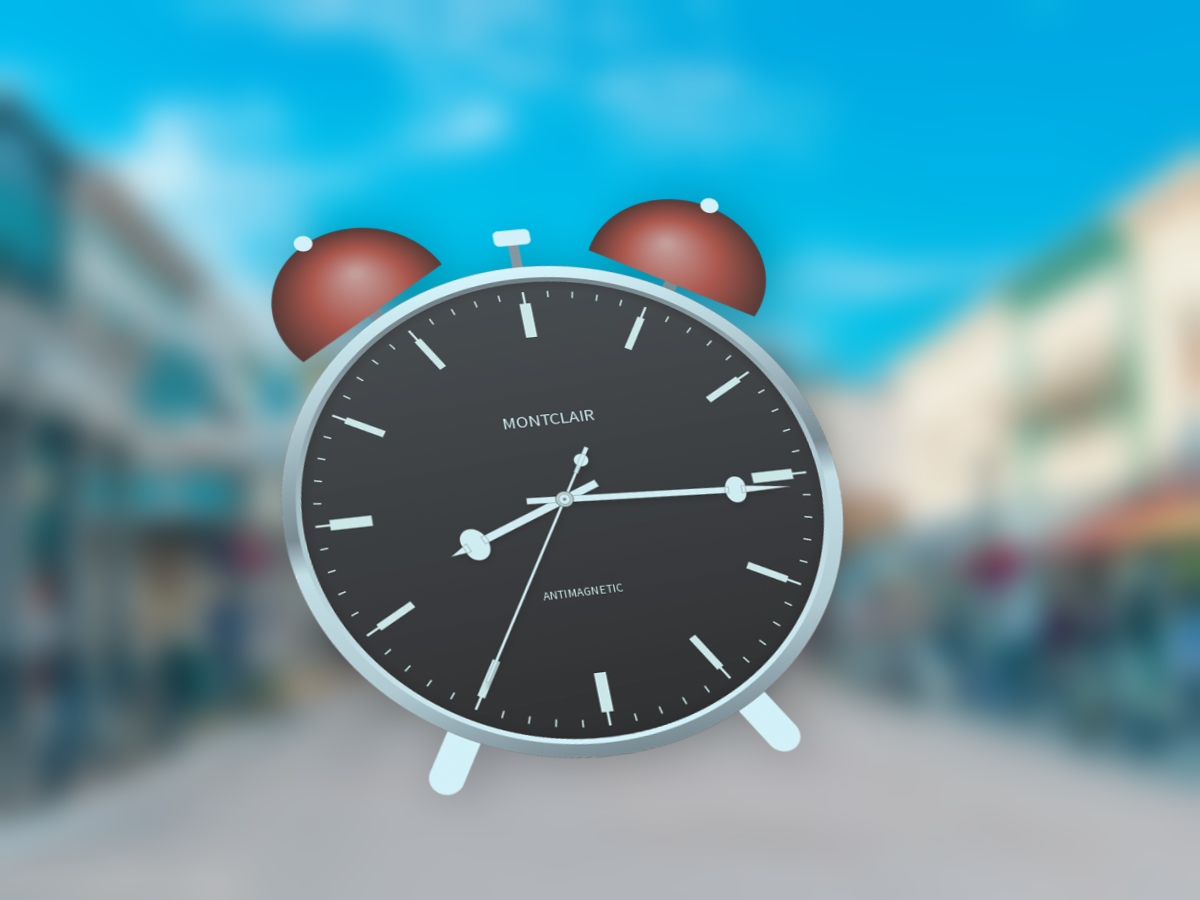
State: 8:15:35
